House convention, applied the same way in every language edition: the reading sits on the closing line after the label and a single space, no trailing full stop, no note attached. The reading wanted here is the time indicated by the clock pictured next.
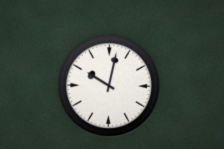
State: 10:02
